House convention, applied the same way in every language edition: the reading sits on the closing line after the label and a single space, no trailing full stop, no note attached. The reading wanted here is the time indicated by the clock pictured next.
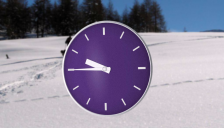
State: 9:45
